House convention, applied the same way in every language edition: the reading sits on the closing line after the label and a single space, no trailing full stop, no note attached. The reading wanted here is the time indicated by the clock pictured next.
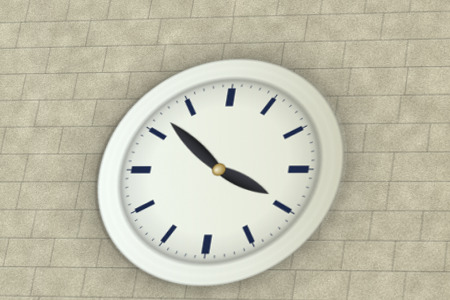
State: 3:52
